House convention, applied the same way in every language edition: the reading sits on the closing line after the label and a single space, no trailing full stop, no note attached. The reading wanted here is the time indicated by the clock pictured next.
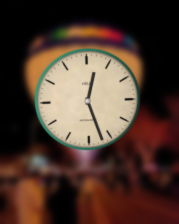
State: 12:27
